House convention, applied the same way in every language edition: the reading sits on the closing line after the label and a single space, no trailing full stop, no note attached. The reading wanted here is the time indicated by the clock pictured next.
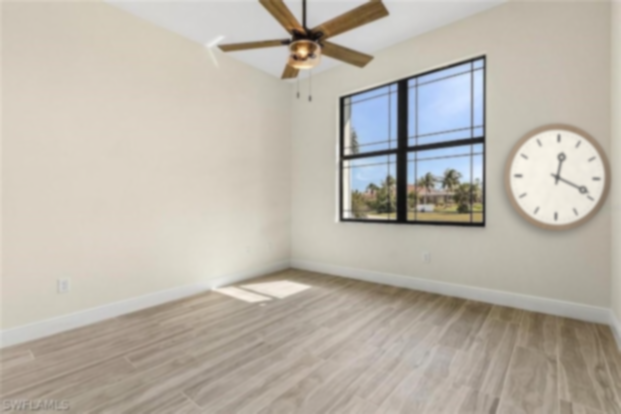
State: 12:19
